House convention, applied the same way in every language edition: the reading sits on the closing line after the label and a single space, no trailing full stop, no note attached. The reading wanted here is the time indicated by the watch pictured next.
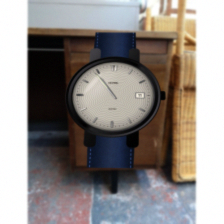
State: 10:54
